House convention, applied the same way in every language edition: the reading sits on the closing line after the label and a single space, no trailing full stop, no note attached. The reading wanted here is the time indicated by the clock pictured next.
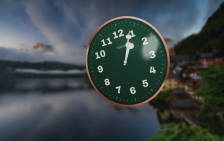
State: 1:04
